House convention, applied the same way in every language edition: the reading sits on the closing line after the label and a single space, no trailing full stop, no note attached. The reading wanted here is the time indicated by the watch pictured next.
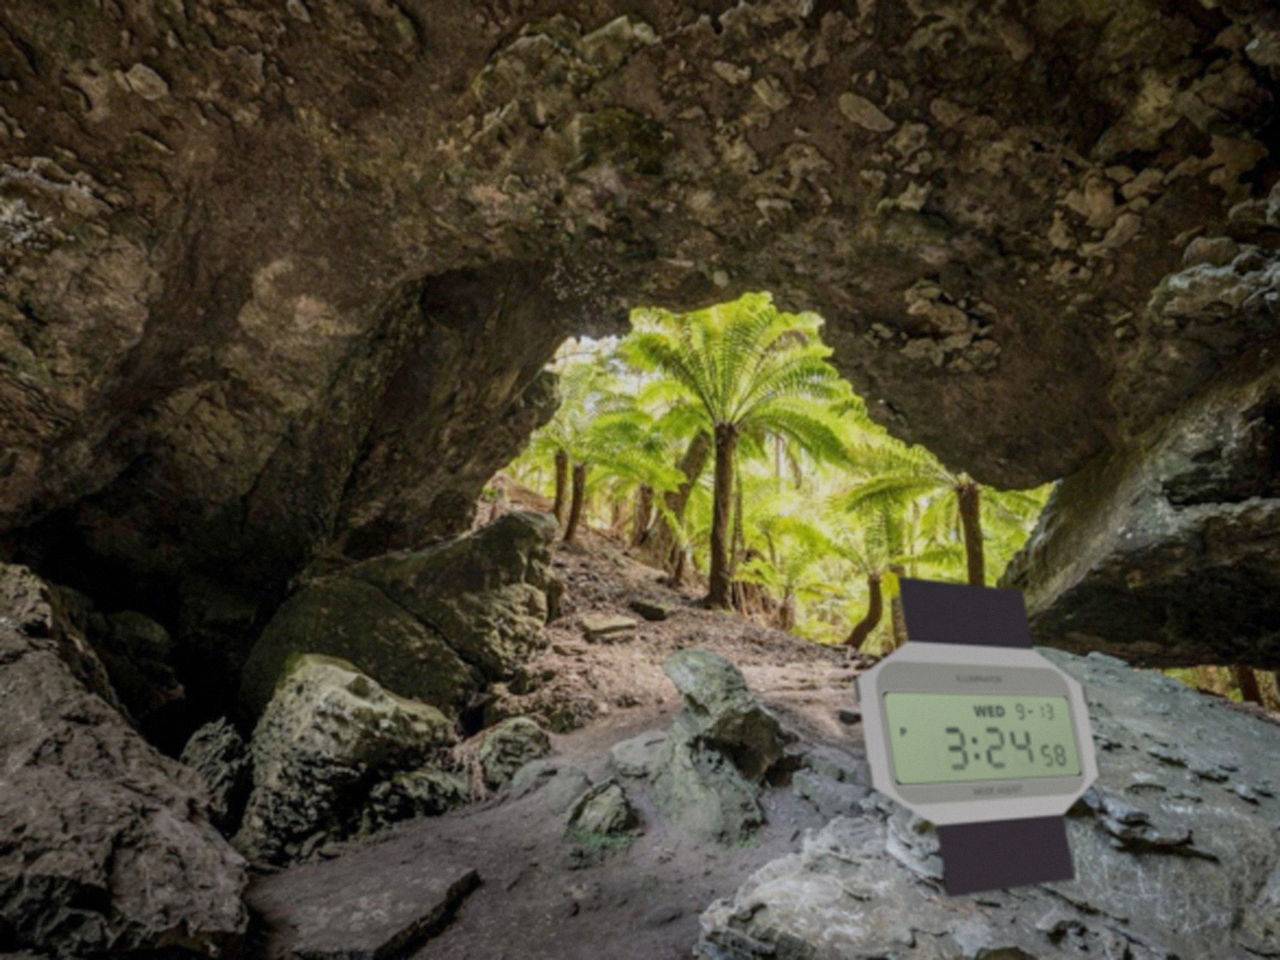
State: 3:24:58
